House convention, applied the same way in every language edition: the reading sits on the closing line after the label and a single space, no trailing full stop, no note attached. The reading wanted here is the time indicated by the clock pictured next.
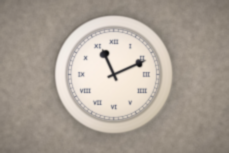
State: 11:11
